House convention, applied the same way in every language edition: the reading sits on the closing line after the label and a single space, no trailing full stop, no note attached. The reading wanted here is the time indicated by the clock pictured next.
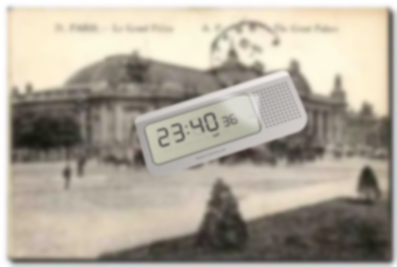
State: 23:40
